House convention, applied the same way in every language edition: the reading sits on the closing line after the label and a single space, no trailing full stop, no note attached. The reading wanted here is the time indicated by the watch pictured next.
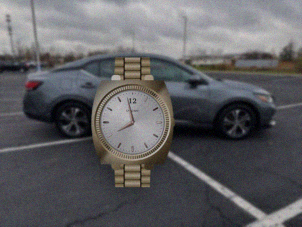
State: 7:58
